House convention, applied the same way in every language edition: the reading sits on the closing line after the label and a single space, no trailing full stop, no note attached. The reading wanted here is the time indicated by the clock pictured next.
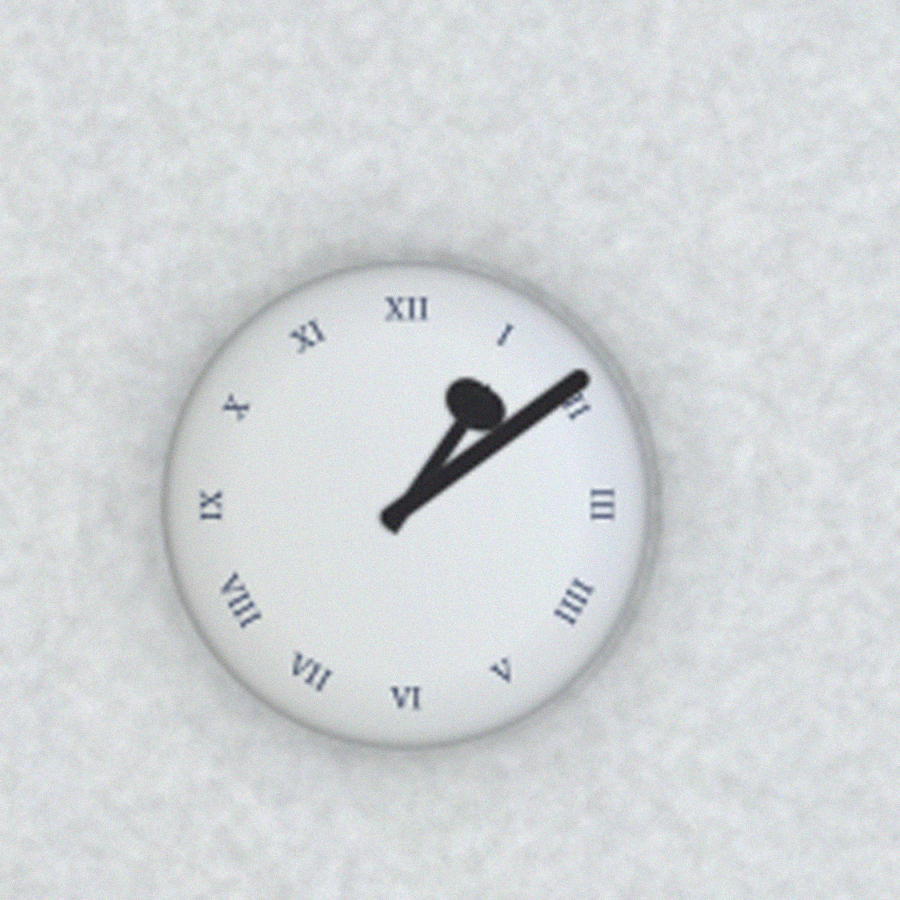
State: 1:09
